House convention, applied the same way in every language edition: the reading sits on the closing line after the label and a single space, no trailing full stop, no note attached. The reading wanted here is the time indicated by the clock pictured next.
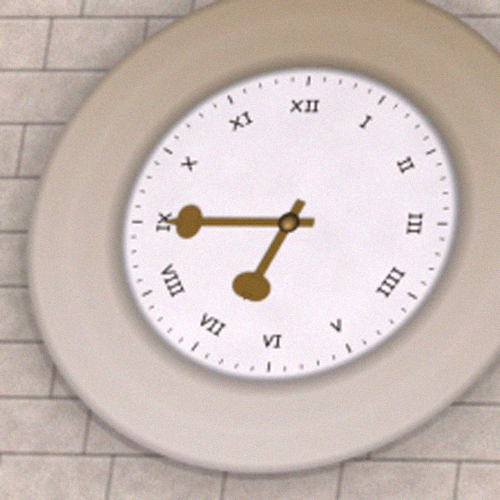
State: 6:45
